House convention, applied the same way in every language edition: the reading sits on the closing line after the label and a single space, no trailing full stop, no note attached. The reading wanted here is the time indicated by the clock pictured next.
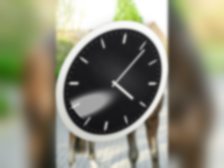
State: 4:06
